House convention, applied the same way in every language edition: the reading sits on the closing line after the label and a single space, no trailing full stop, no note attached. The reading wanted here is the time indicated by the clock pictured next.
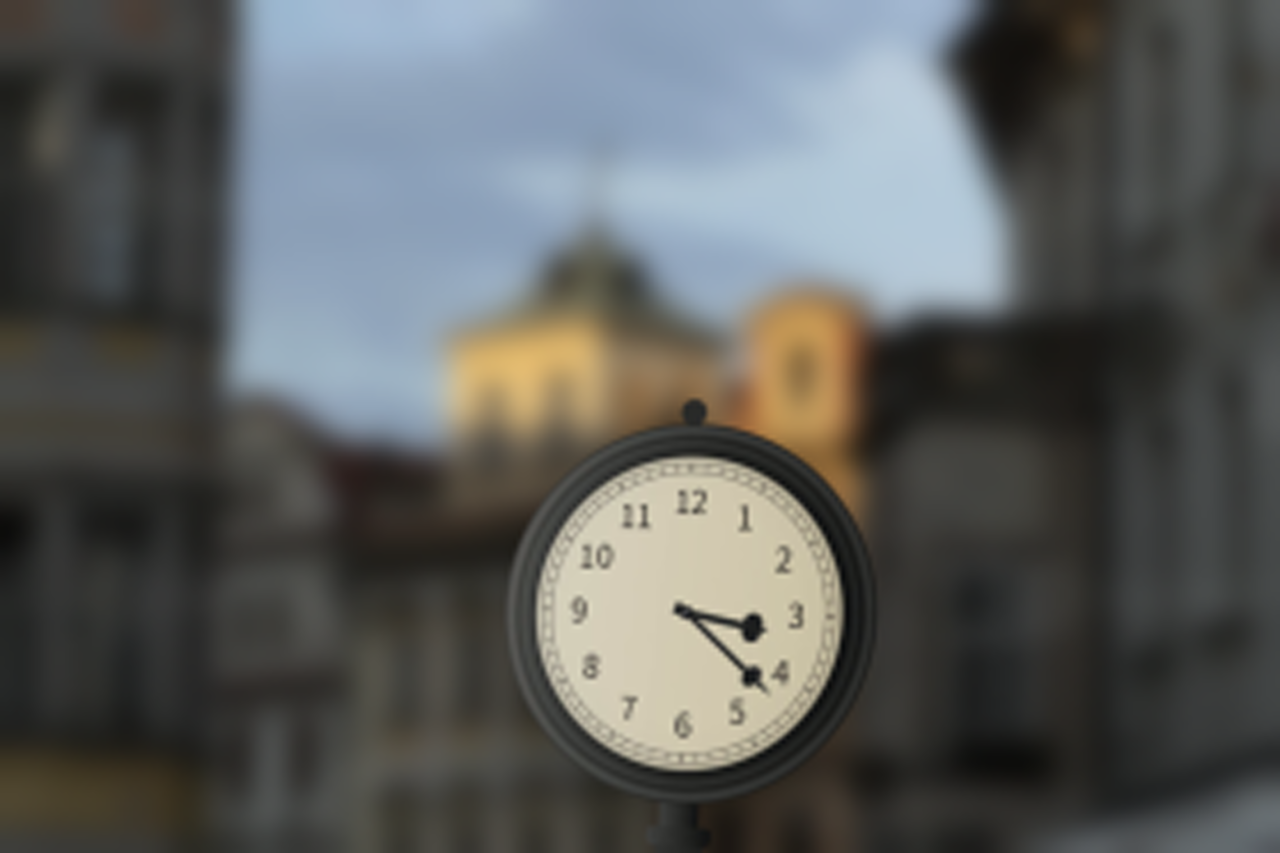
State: 3:22
